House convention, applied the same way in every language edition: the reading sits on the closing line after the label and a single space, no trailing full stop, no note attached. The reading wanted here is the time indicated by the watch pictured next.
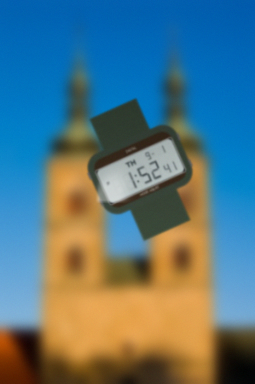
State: 1:52
